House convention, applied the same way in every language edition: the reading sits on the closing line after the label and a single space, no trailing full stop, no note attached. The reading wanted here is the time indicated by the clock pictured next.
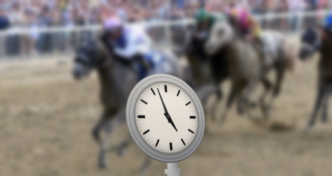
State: 4:57
